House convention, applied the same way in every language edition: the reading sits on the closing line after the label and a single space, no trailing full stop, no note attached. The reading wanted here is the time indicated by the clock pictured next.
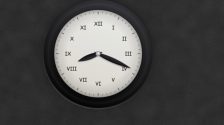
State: 8:19
